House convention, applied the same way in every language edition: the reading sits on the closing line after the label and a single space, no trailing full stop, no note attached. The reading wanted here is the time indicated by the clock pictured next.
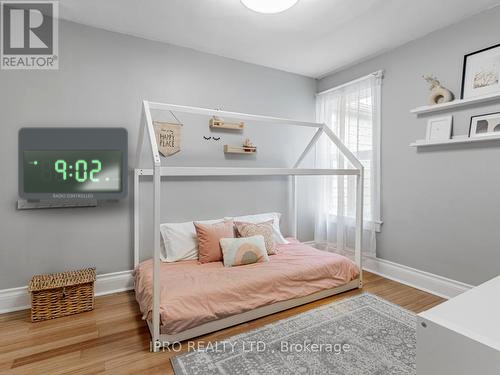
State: 9:02
